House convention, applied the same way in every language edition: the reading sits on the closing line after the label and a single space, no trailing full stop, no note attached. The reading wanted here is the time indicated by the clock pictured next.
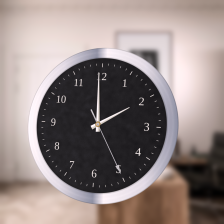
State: 1:59:25
